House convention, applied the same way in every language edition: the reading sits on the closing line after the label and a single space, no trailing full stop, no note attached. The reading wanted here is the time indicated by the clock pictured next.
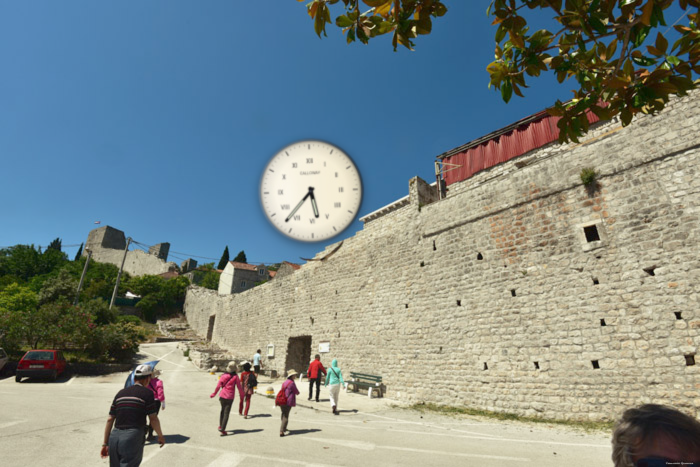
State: 5:37
